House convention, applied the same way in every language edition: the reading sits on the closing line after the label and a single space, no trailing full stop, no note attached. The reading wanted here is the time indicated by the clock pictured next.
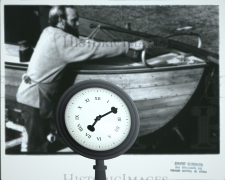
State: 7:10
